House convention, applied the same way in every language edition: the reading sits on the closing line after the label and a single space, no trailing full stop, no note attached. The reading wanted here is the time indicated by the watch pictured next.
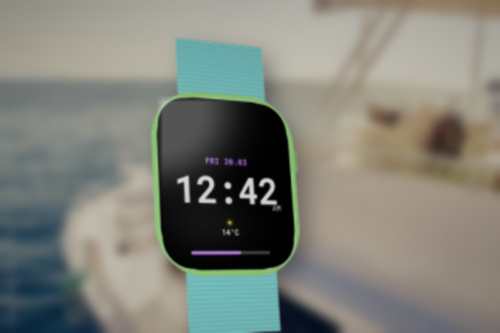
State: 12:42
